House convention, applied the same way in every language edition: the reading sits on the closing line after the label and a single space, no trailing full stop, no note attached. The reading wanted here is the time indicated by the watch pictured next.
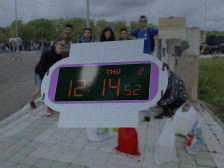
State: 12:14:52
